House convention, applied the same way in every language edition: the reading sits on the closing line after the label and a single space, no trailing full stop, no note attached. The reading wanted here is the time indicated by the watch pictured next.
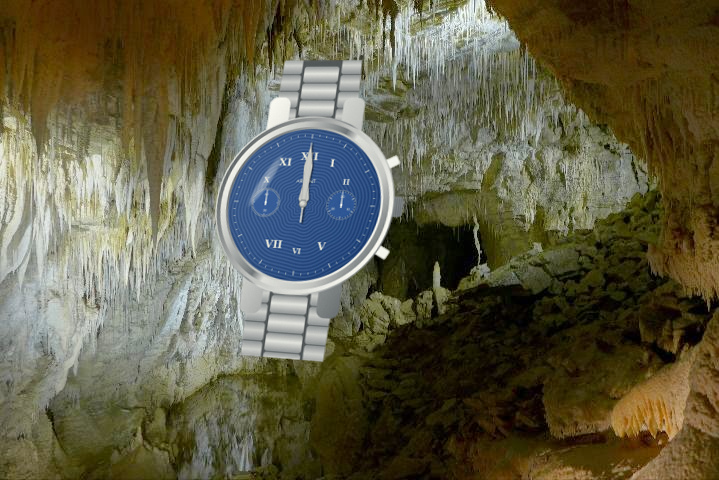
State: 12:00
